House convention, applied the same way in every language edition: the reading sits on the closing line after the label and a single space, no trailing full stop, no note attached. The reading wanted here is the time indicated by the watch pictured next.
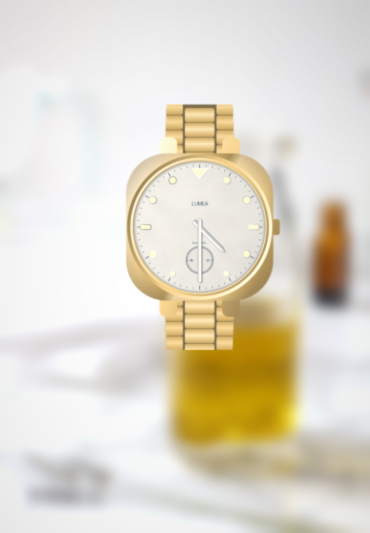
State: 4:30
